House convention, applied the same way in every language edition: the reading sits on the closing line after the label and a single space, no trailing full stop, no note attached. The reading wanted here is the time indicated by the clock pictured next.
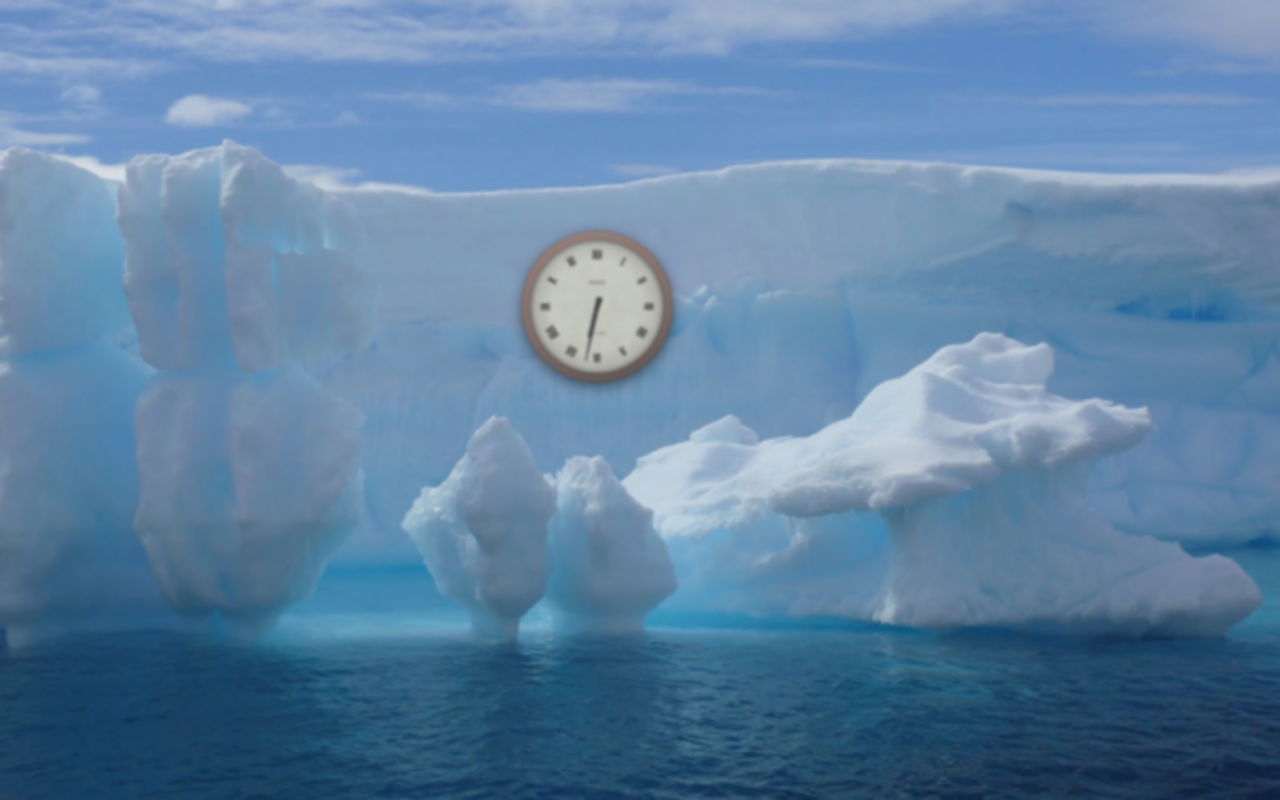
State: 6:32
